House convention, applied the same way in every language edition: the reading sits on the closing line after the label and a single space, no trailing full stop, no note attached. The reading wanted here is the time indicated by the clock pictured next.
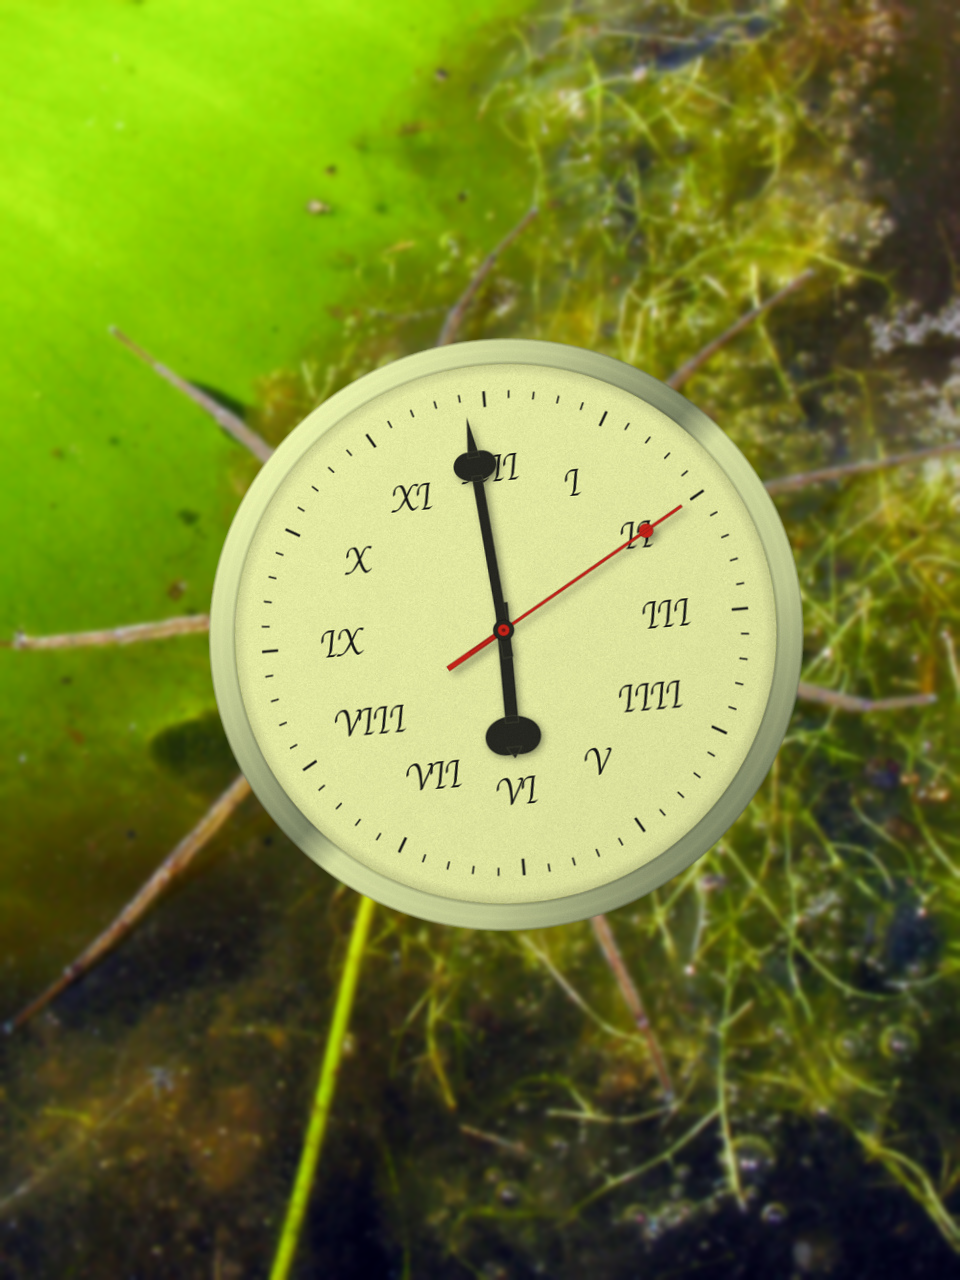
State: 5:59:10
